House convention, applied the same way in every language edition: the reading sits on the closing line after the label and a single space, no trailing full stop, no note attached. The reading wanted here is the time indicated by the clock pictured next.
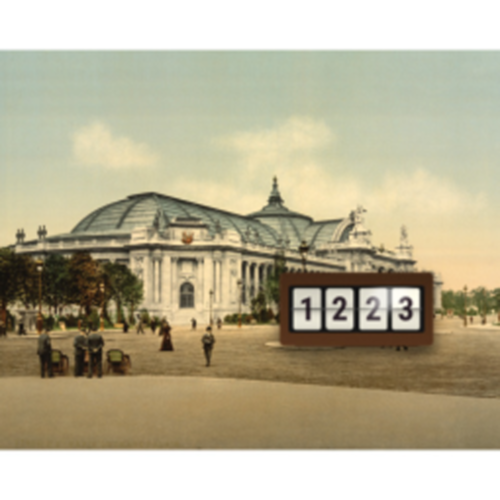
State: 12:23
